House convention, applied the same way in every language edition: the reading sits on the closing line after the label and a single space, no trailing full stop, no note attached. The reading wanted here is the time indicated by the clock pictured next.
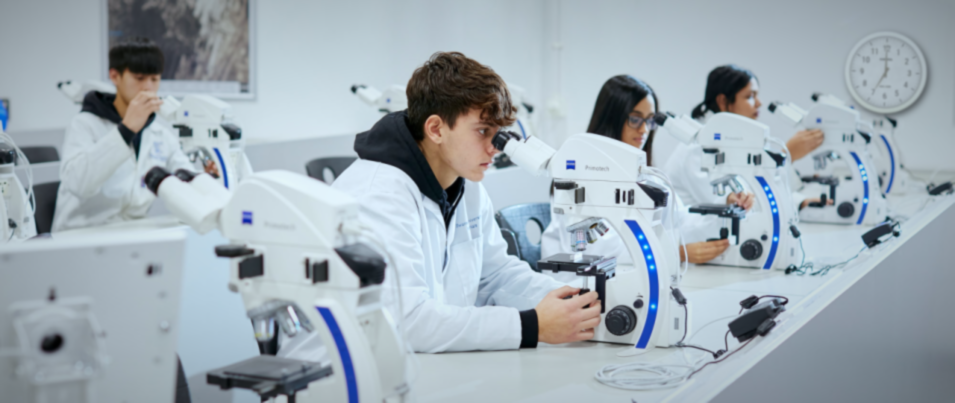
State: 7:00
